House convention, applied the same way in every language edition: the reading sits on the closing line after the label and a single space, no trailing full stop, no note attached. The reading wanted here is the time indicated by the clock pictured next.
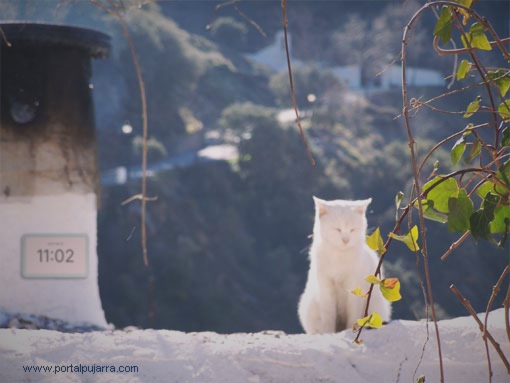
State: 11:02
